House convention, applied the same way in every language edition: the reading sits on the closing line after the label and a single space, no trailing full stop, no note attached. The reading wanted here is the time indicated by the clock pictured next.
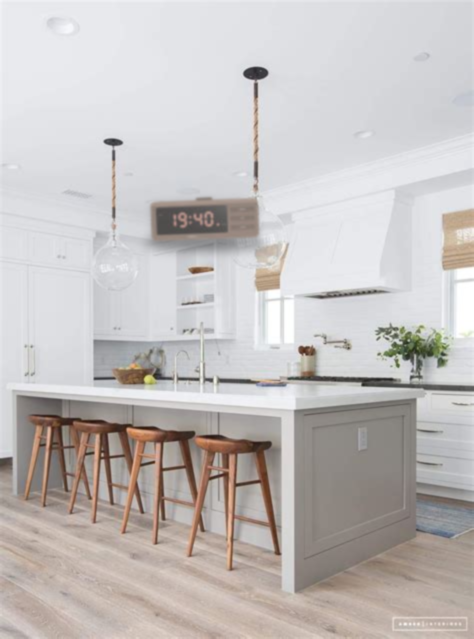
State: 19:40
